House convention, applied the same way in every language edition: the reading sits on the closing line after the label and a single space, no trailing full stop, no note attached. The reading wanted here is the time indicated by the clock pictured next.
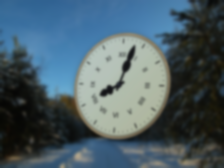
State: 8:03
